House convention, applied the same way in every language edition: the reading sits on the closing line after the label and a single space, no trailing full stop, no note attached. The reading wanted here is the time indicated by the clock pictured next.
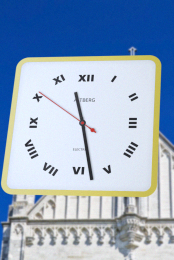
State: 11:27:51
